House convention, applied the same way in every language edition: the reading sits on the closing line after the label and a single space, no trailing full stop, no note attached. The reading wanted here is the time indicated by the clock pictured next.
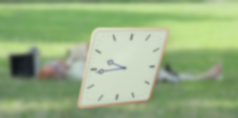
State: 9:44
